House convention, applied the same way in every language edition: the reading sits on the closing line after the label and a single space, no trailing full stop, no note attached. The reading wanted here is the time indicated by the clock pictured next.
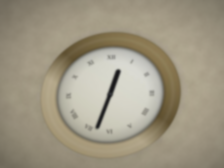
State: 12:33
